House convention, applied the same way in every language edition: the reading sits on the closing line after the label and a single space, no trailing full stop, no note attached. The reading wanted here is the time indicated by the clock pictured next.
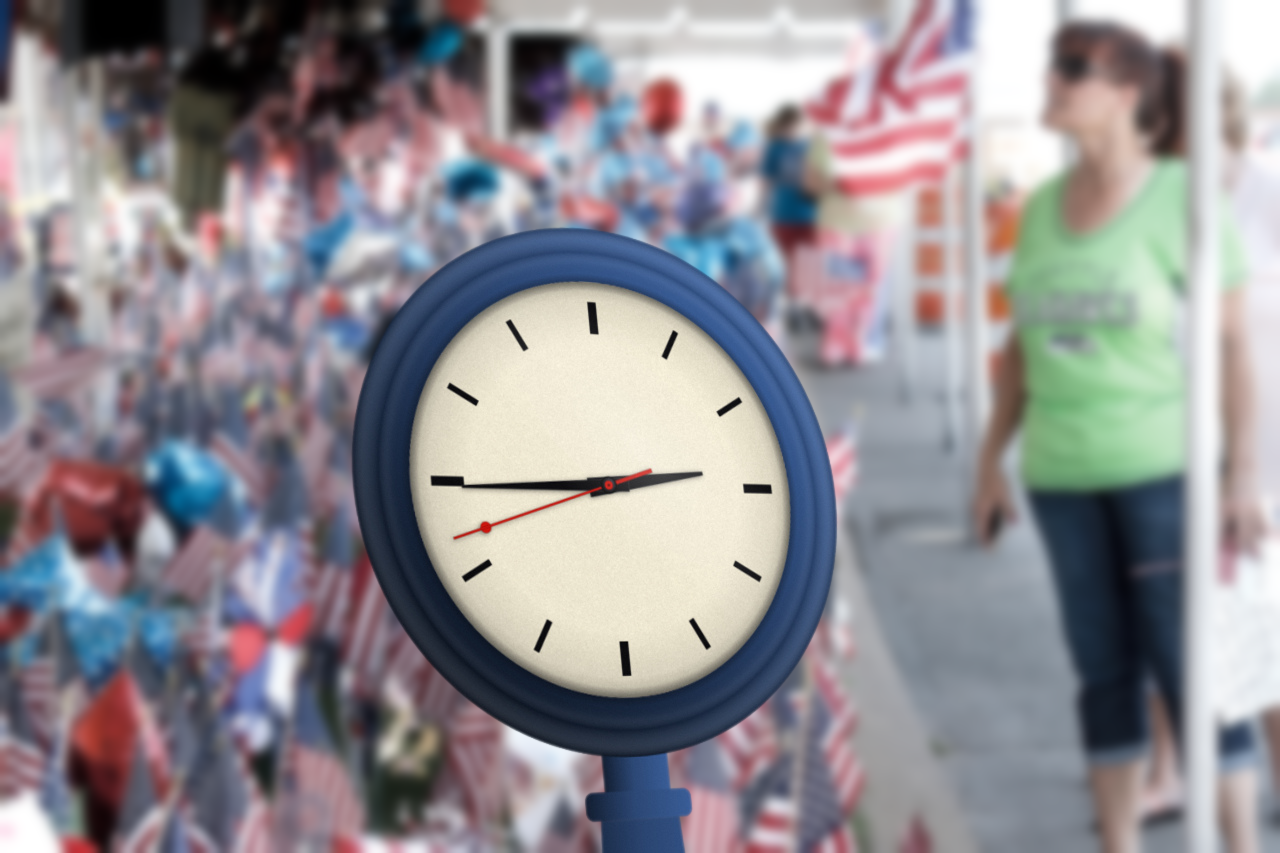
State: 2:44:42
